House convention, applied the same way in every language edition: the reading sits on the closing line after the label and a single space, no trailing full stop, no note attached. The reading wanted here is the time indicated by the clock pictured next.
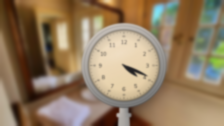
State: 4:19
